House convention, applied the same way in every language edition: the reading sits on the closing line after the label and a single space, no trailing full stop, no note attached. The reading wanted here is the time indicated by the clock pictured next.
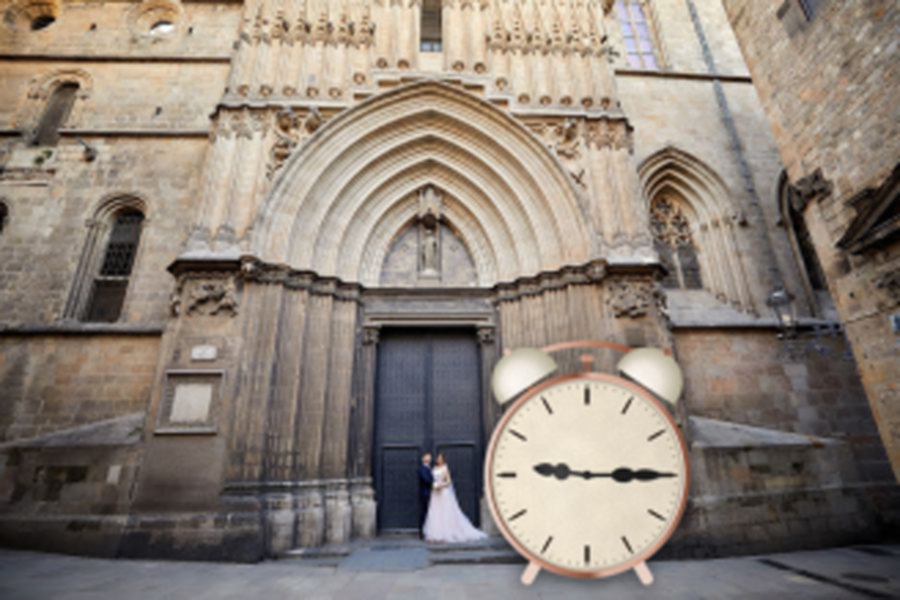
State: 9:15
